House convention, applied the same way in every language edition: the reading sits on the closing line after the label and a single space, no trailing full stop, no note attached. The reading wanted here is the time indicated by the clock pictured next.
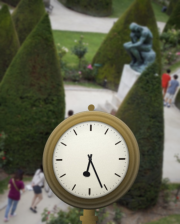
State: 6:26
